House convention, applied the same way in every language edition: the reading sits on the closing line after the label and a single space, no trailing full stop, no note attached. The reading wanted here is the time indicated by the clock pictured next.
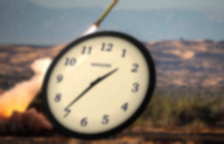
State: 1:36
